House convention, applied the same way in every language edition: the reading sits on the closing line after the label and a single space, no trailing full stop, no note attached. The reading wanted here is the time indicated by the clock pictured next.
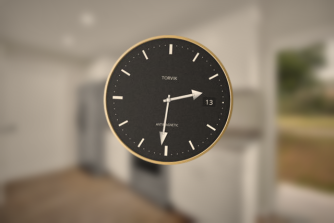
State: 2:31
